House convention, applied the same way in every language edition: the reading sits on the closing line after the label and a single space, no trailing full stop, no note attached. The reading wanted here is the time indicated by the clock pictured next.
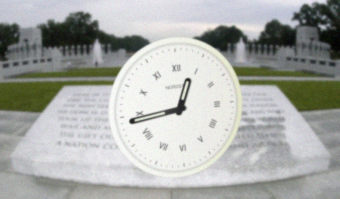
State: 12:44
